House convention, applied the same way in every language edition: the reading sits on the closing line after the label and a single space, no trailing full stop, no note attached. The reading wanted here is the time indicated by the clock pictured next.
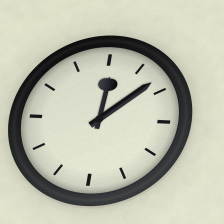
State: 12:08
